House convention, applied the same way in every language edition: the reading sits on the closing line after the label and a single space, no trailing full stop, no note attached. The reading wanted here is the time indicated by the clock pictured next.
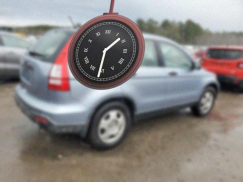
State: 1:31
